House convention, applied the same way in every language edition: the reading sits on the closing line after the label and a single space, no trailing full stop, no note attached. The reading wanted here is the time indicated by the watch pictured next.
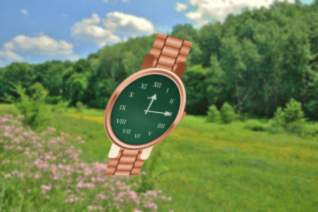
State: 12:15
